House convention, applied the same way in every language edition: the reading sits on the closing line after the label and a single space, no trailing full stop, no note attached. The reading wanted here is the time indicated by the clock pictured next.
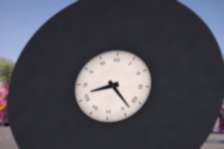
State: 8:23
